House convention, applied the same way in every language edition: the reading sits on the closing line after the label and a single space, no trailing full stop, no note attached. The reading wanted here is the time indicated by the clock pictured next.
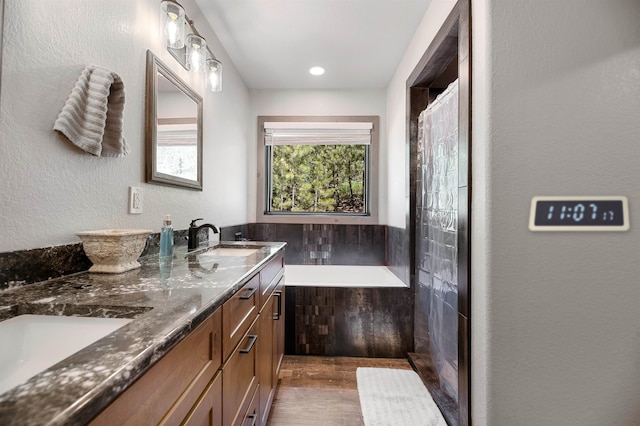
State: 11:07:17
